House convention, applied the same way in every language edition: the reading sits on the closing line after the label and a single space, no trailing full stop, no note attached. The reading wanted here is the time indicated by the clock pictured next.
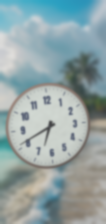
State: 6:41
